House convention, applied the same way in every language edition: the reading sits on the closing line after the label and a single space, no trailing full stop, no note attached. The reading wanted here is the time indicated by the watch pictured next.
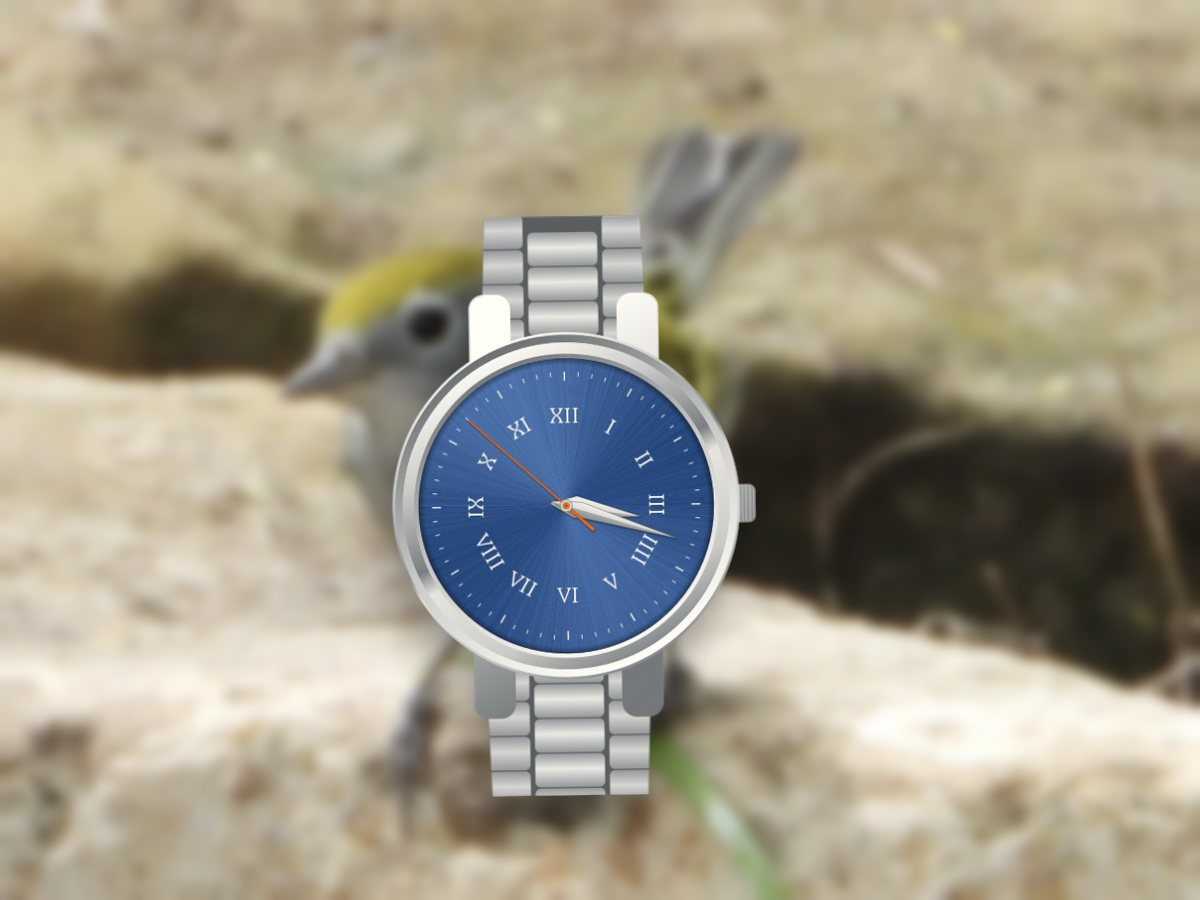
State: 3:17:52
